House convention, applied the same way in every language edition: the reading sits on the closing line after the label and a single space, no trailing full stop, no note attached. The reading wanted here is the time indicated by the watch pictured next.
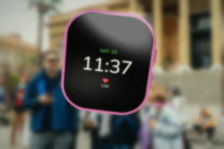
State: 11:37
